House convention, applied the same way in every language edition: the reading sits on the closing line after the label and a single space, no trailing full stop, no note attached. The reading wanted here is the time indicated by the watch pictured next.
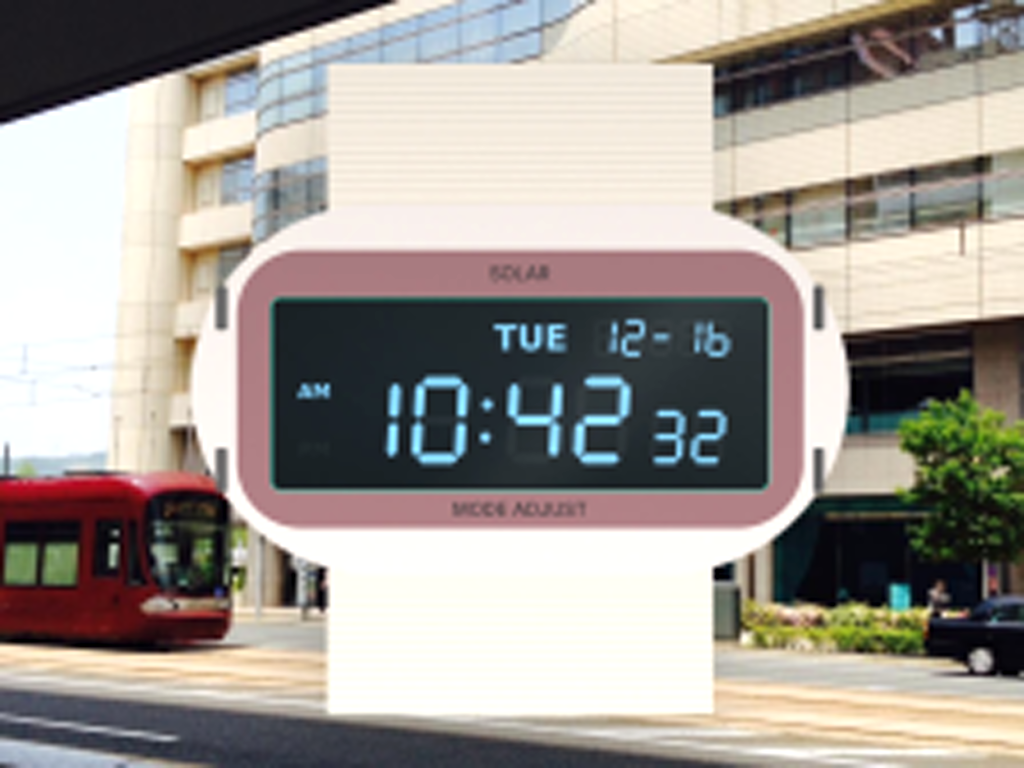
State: 10:42:32
